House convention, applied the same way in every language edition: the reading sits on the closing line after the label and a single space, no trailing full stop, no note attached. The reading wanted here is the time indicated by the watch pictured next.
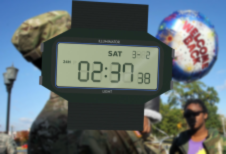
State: 2:37:38
